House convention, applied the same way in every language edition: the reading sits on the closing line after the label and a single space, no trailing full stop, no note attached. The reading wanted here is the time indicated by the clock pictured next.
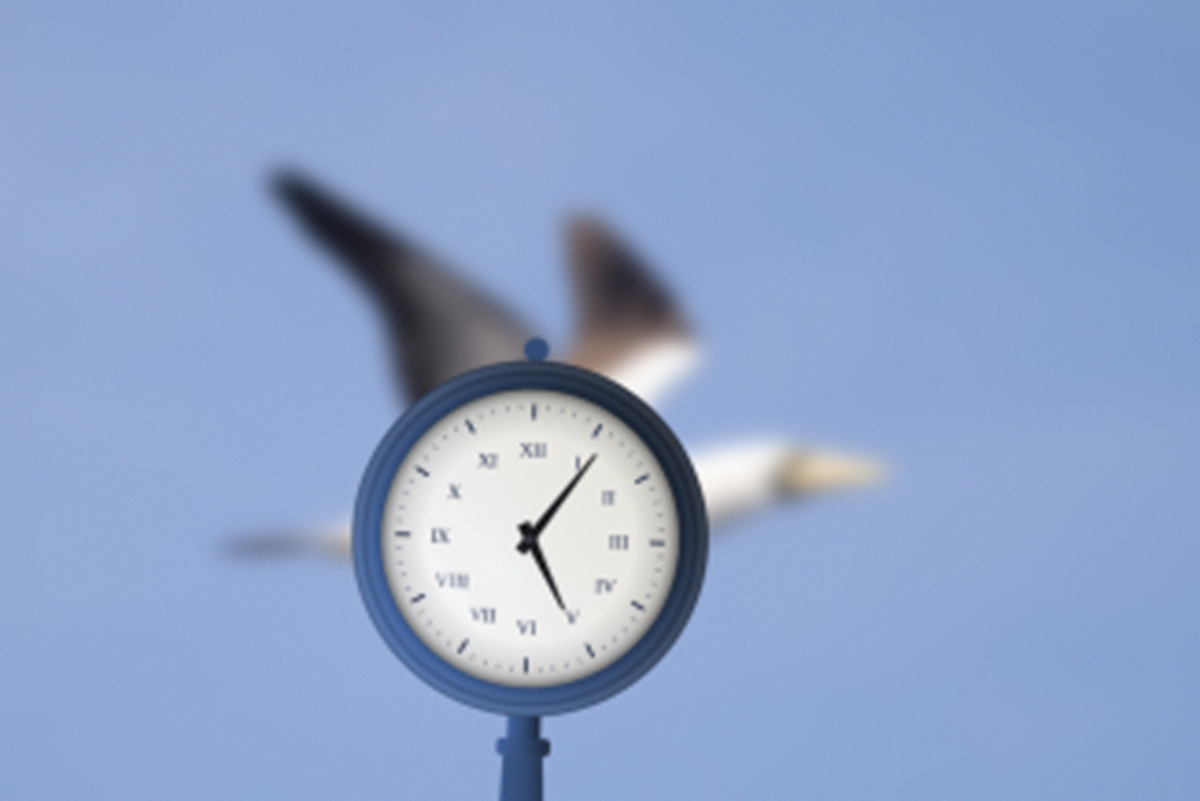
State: 5:06
